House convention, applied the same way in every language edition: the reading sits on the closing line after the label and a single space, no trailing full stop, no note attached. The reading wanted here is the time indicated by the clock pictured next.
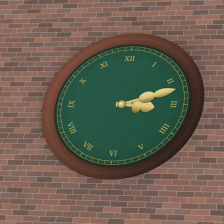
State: 3:12
